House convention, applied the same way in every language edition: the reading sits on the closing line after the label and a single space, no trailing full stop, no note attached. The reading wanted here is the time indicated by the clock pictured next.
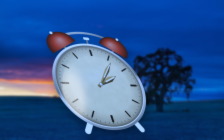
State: 2:06
